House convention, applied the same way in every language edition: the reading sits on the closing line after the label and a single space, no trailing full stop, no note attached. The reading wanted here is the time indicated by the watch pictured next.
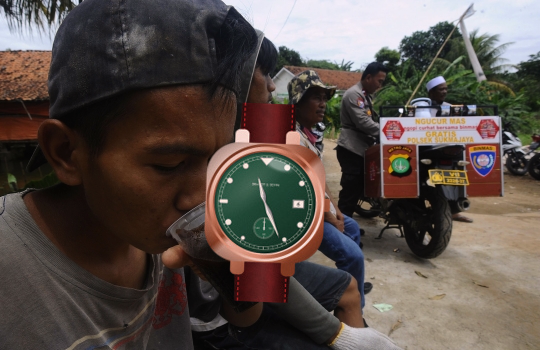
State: 11:26
